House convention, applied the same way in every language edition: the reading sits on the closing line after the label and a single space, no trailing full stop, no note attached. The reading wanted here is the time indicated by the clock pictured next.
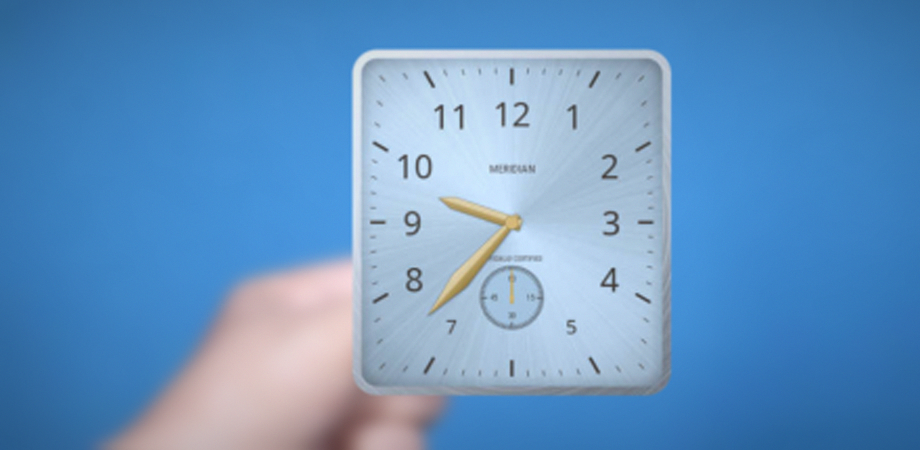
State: 9:37
